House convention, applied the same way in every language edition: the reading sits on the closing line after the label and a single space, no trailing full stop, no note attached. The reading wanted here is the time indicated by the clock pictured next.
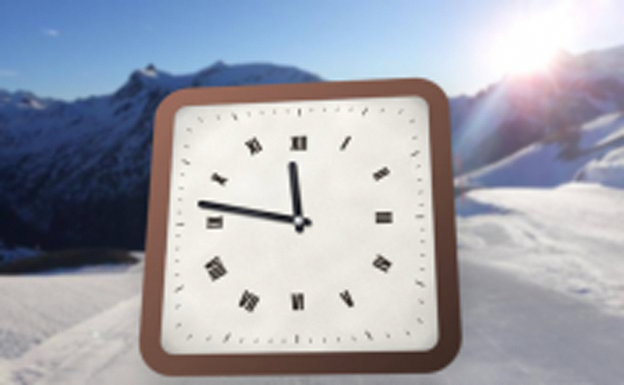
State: 11:47
